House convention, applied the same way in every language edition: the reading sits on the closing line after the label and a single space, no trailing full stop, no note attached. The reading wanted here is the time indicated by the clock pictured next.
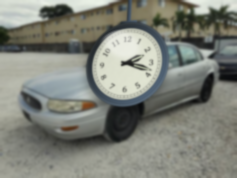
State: 2:18
